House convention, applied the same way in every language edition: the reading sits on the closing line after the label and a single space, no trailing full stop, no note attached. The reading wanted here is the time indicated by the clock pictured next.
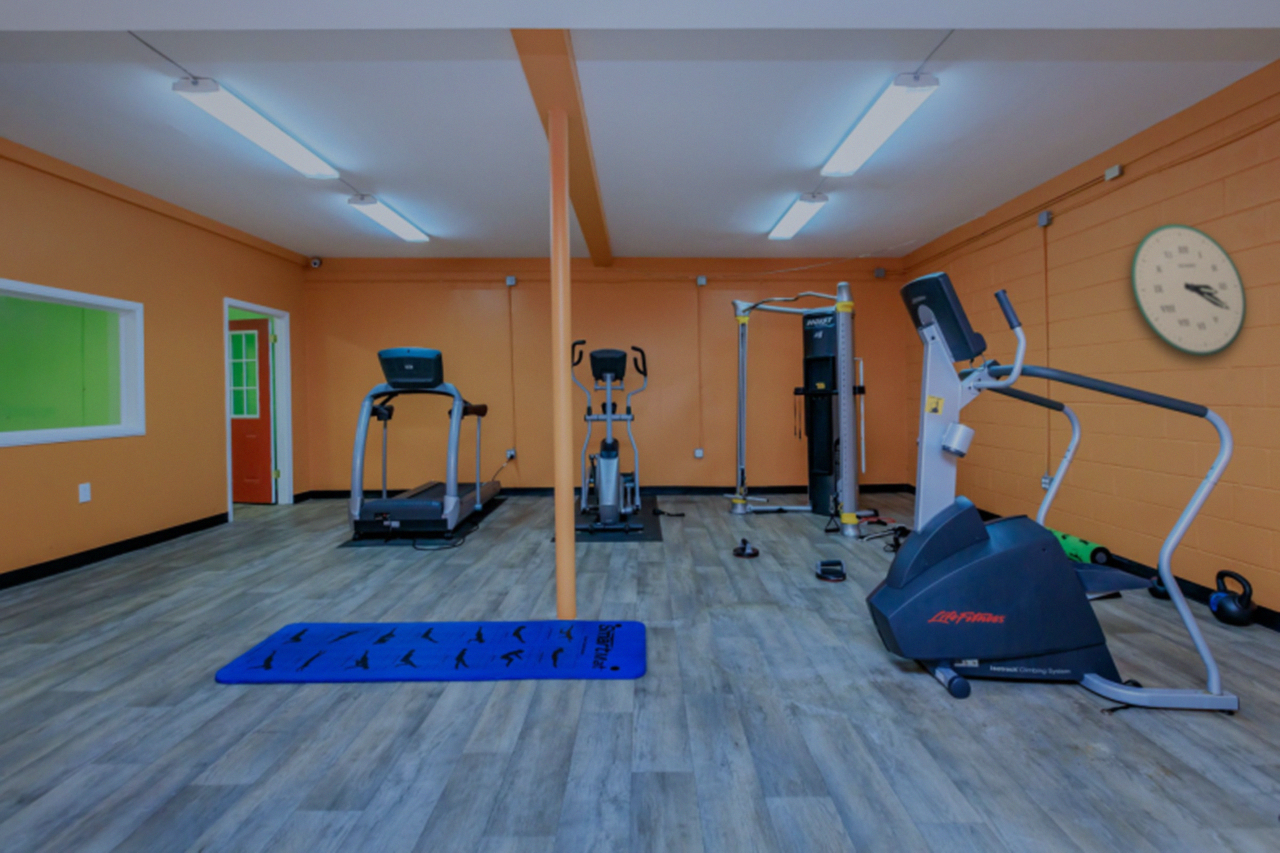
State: 3:20
